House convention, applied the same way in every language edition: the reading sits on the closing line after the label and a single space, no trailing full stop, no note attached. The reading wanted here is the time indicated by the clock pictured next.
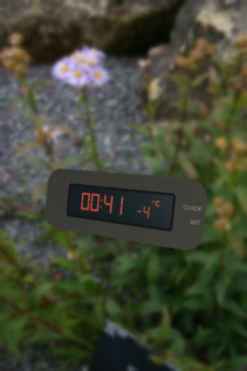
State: 0:41
